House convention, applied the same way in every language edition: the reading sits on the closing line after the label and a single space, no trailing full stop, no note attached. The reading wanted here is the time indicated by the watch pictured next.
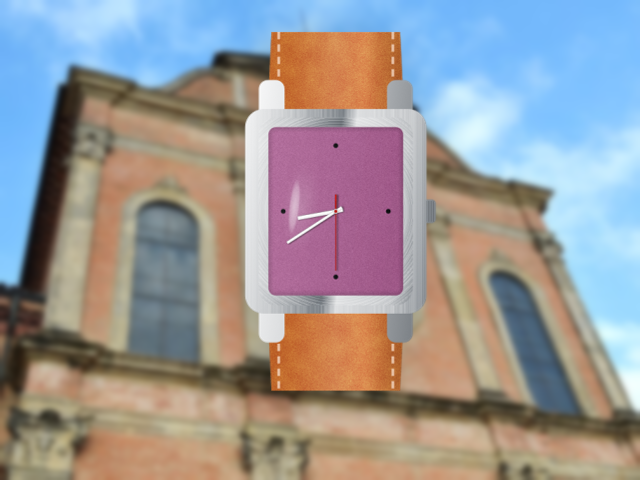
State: 8:39:30
